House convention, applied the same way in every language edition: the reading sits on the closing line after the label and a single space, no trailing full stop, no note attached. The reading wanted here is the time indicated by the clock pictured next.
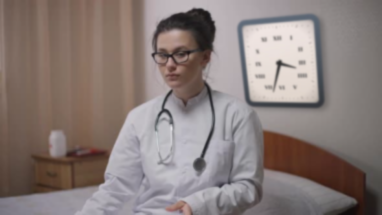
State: 3:33
